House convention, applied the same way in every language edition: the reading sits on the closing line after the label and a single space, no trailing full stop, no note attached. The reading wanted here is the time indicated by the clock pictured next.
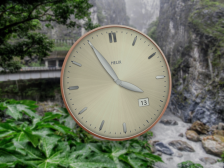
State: 3:55
